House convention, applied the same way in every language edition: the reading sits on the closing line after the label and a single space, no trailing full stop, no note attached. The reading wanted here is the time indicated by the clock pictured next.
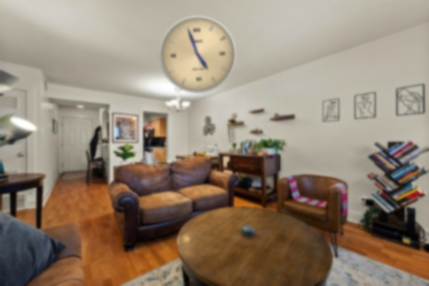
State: 4:57
